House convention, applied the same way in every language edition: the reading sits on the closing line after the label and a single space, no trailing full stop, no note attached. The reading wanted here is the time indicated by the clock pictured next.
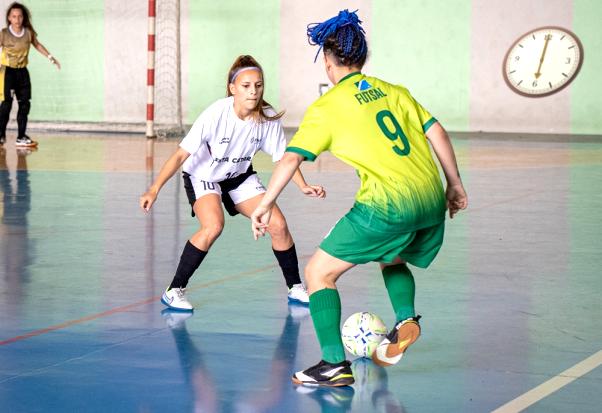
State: 6:00
